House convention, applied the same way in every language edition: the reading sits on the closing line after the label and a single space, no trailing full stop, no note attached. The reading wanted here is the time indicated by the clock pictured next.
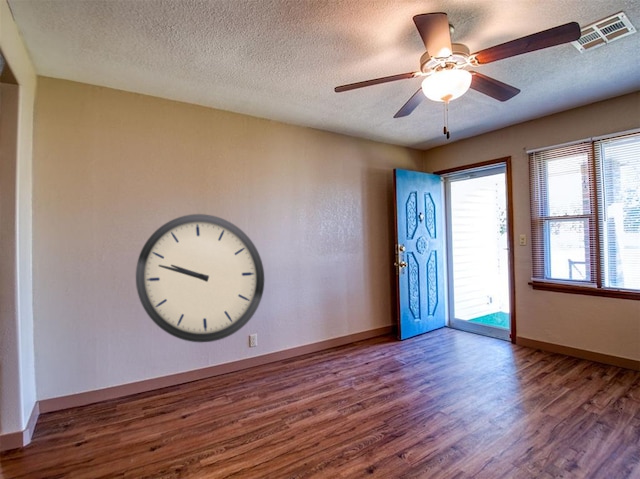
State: 9:48
